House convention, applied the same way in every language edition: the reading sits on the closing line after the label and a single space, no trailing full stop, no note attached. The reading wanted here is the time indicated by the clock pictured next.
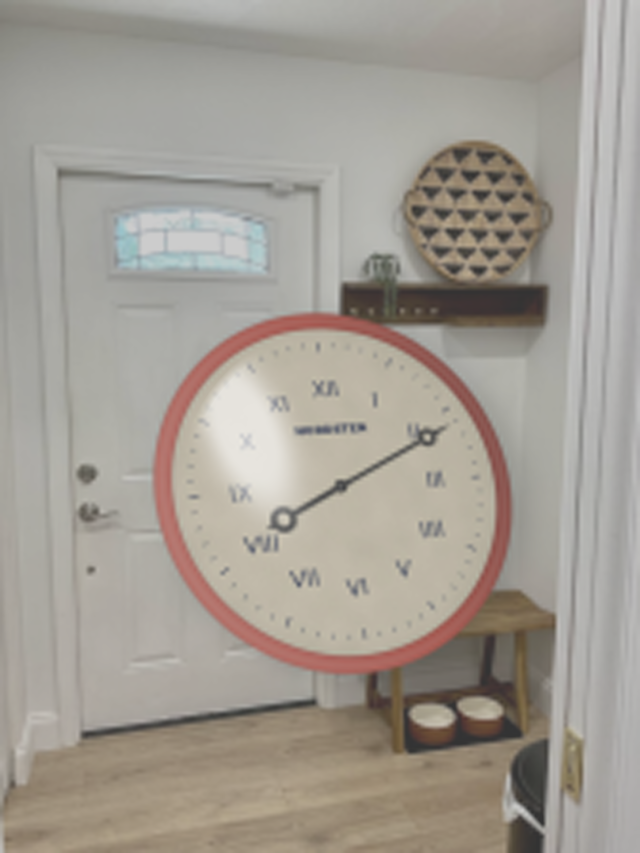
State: 8:11
